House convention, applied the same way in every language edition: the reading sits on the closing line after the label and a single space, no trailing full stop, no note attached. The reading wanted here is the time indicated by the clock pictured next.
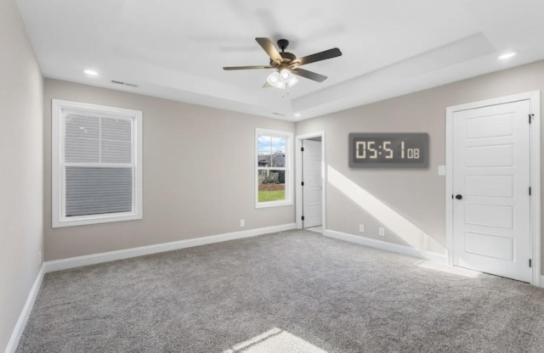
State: 5:51:08
